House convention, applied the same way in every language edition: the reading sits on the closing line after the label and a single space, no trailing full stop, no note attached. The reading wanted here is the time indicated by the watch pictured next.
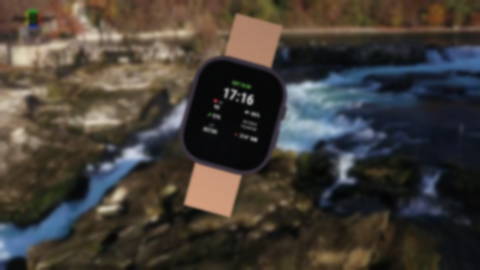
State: 17:16
